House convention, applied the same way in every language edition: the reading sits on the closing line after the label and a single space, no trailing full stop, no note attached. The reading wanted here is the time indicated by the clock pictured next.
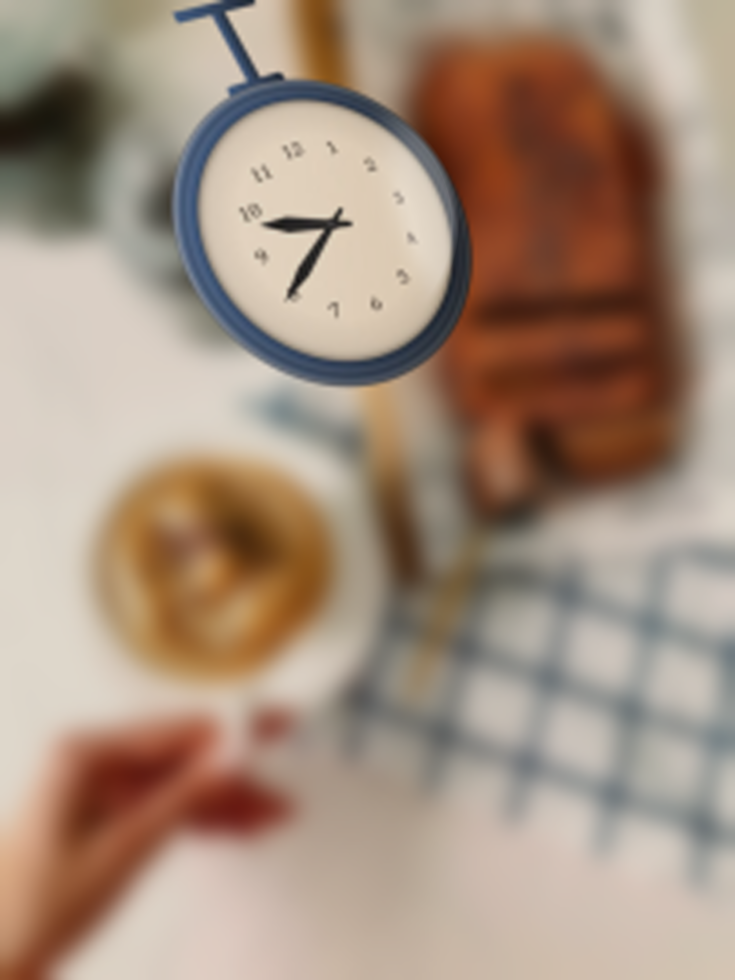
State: 9:40
